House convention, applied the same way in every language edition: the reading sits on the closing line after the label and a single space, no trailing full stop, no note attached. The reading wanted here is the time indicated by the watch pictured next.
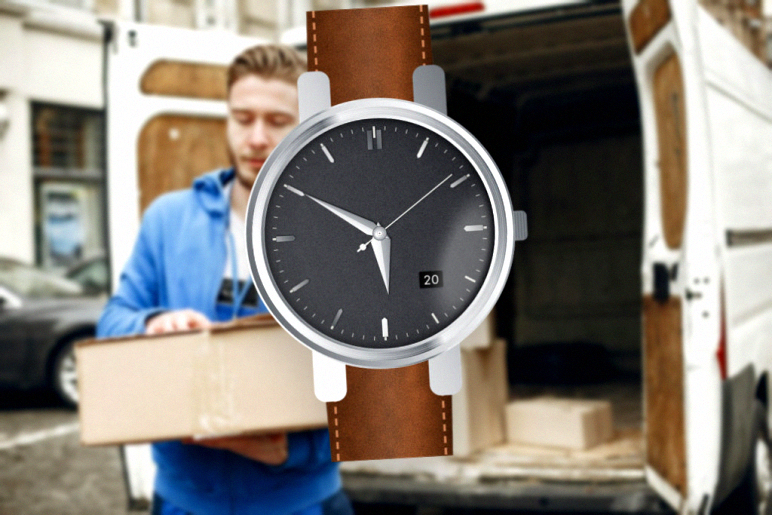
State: 5:50:09
